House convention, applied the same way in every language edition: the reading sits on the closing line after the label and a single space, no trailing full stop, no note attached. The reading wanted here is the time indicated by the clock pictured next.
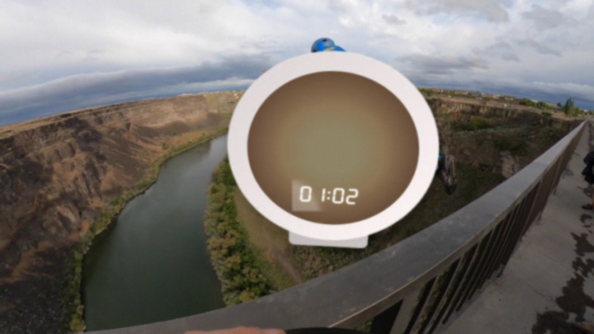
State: 1:02
